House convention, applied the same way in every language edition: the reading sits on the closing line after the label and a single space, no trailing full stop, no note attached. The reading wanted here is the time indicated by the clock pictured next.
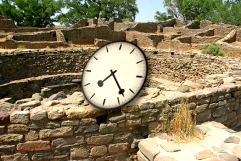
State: 7:23
